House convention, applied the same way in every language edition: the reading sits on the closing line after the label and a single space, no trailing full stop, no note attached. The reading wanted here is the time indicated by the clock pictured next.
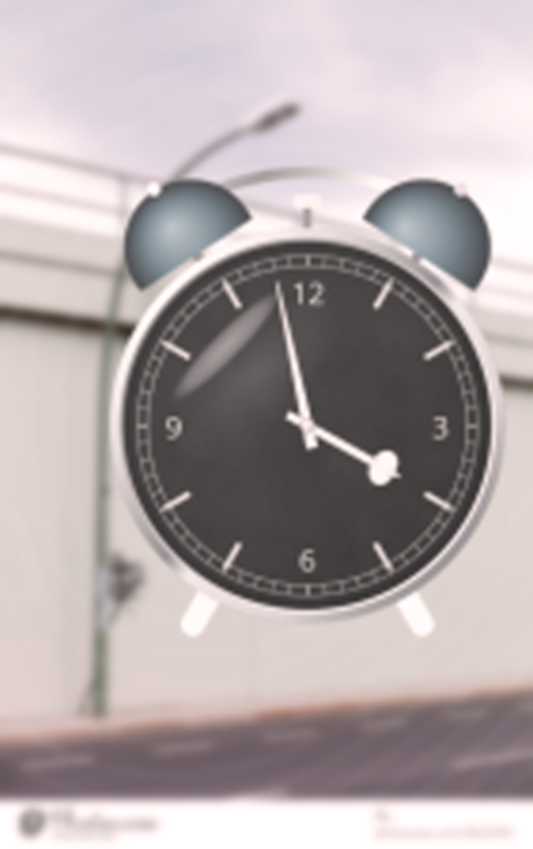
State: 3:58
